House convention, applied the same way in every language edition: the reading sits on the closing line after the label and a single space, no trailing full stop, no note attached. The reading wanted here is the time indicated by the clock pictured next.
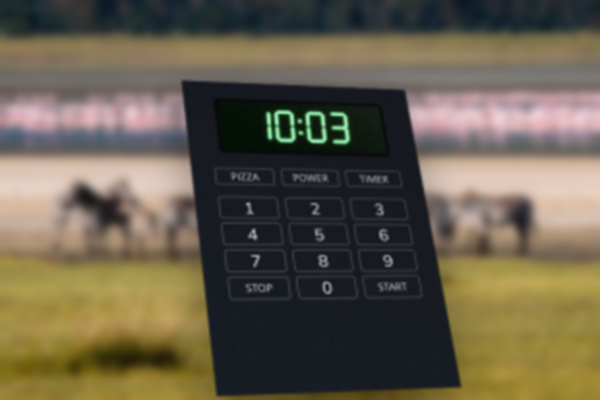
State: 10:03
